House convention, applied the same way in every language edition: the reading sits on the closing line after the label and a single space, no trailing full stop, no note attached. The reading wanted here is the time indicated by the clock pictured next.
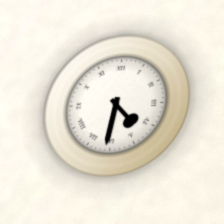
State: 4:31
